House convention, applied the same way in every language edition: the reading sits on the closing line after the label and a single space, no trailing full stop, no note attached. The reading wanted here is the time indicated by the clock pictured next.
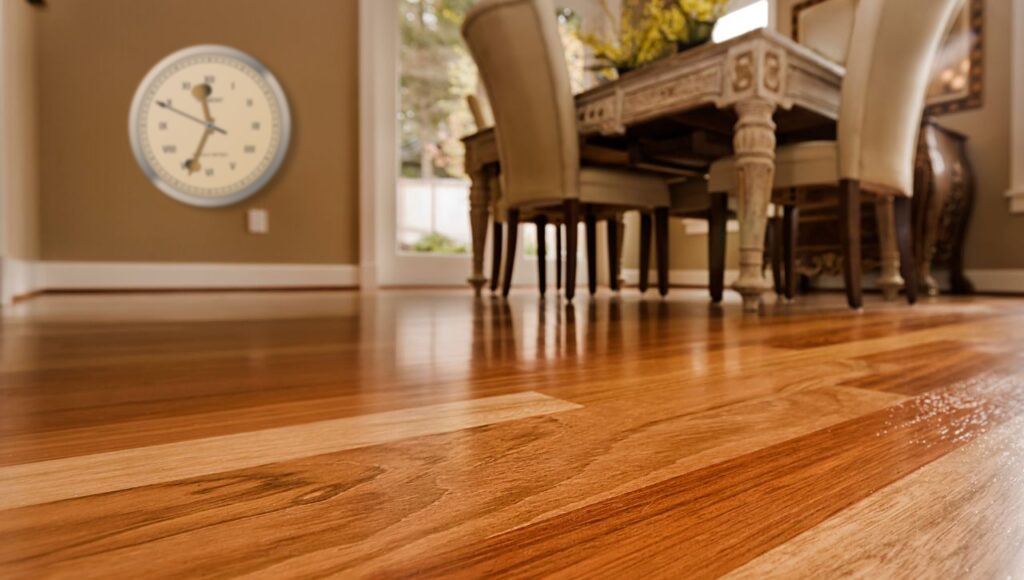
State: 11:33:49
